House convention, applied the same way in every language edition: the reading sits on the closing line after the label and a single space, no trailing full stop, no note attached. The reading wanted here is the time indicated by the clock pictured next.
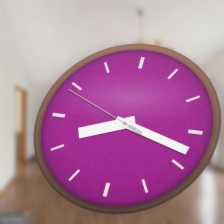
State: 8:17:49
